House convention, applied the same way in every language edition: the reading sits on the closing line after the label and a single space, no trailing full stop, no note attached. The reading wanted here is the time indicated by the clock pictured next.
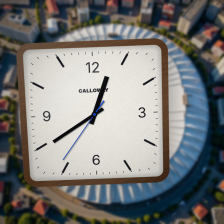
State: 12:39:36
